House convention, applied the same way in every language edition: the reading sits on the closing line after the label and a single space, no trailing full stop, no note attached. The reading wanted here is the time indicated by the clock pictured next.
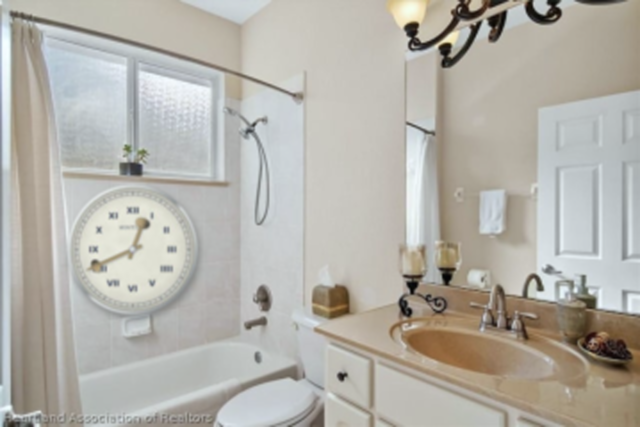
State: 12:41
